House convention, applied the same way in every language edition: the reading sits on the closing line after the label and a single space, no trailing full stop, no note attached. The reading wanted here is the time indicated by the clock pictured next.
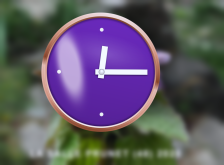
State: 12:15
